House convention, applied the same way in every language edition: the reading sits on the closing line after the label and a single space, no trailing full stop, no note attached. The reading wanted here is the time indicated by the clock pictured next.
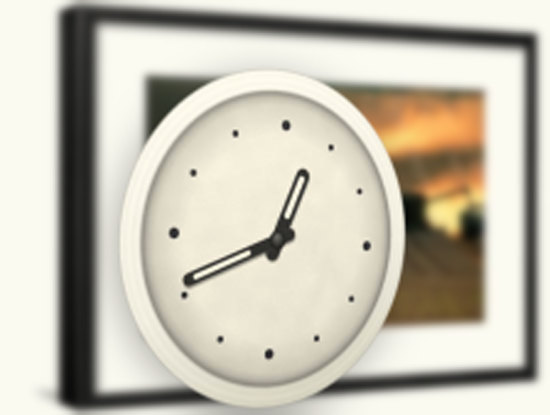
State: 12:41
